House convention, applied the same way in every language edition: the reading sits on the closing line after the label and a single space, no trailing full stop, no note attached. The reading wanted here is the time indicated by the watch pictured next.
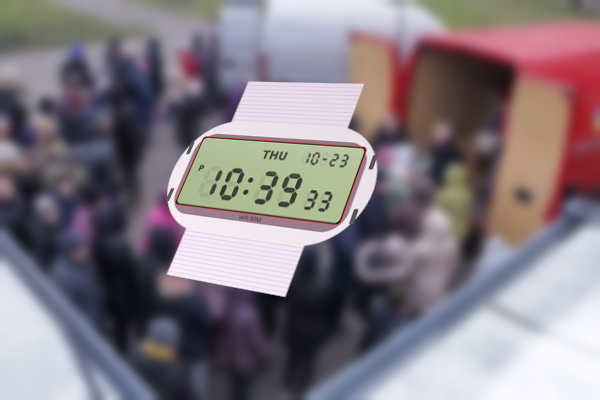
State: 10:39:33
